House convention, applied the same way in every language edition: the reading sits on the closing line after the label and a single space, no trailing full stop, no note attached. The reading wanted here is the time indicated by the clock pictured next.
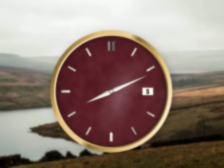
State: 8:11
